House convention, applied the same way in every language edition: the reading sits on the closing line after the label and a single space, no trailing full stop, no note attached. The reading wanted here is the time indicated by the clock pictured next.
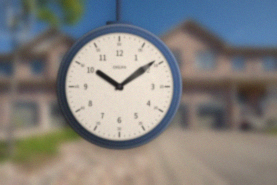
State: 10:09
